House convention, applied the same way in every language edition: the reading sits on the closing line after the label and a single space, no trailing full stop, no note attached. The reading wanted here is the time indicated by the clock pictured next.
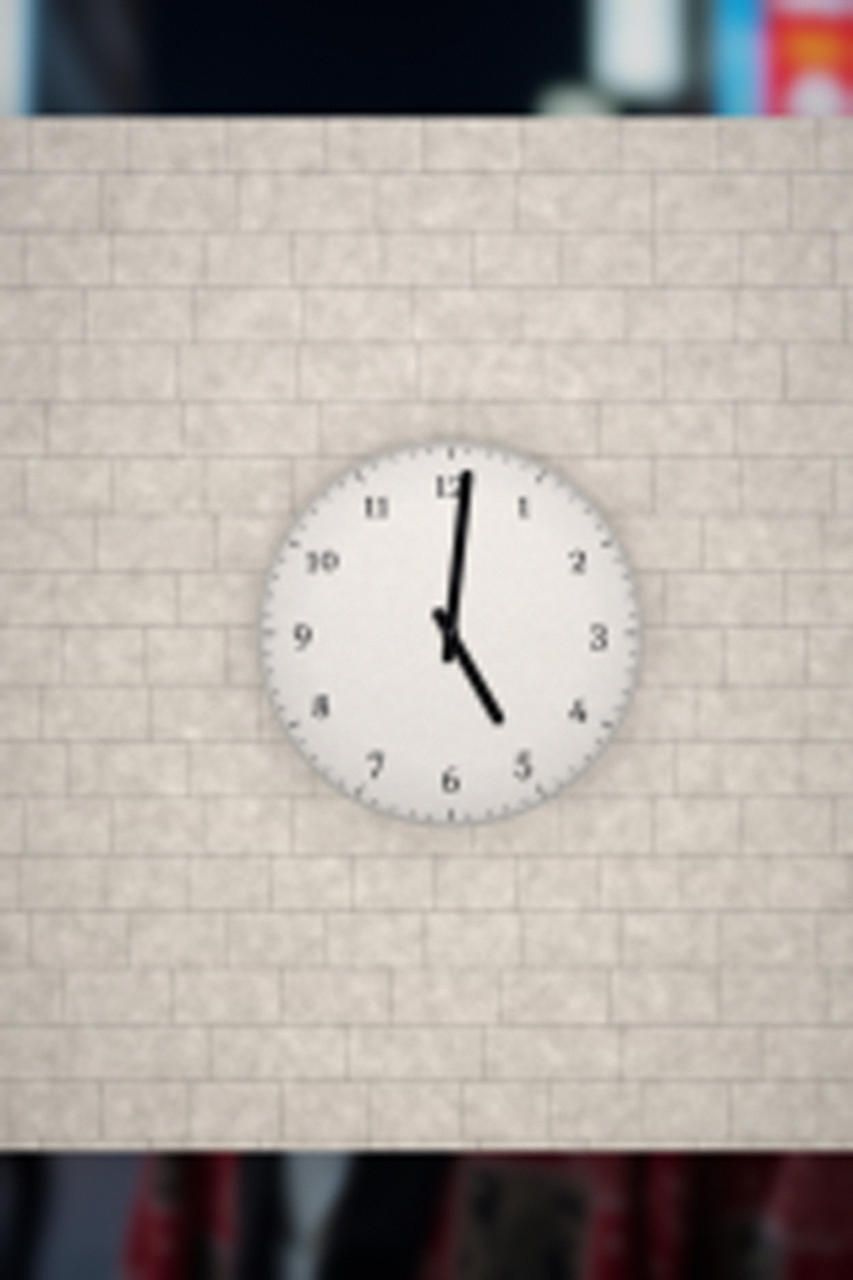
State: 5:01
